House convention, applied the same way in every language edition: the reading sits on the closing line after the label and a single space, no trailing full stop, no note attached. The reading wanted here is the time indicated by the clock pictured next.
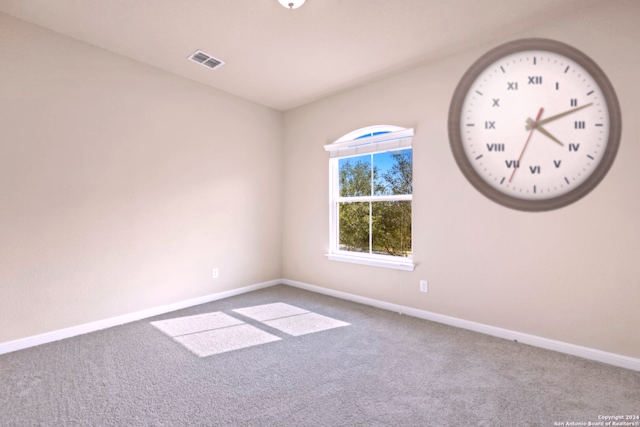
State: 4:11:34
